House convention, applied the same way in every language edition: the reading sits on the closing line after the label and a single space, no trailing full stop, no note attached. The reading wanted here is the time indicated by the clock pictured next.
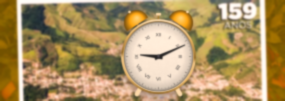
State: 9:11
